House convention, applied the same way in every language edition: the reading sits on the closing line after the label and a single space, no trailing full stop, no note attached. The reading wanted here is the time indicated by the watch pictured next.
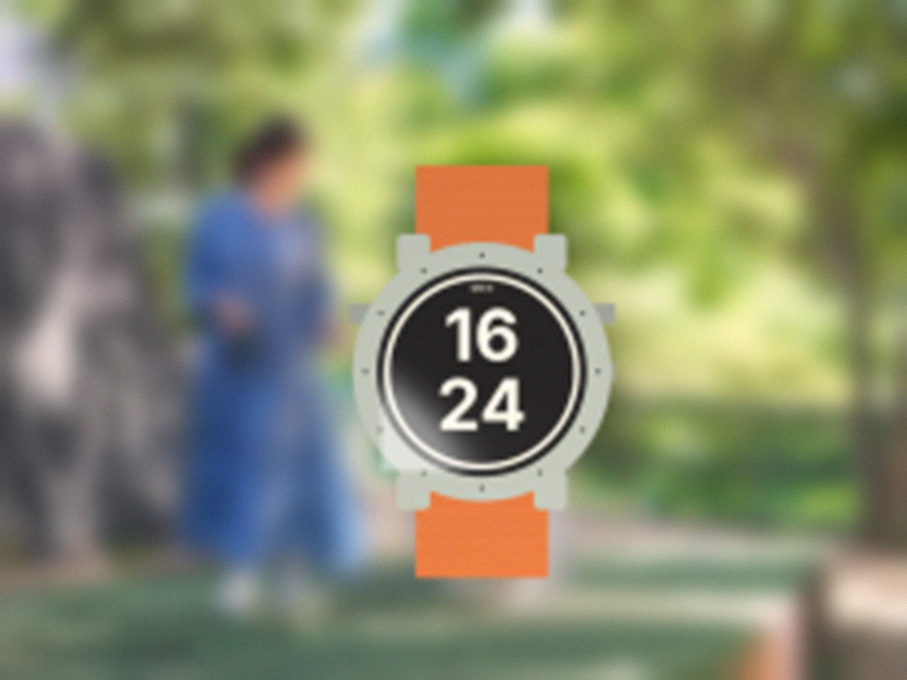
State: 16:24
